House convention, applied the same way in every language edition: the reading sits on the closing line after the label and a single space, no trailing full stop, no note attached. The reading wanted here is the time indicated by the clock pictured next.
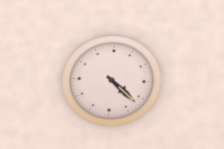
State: 4:22
